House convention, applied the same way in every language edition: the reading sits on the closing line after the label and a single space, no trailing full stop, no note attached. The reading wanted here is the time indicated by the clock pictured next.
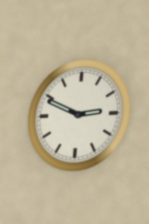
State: 2:49
